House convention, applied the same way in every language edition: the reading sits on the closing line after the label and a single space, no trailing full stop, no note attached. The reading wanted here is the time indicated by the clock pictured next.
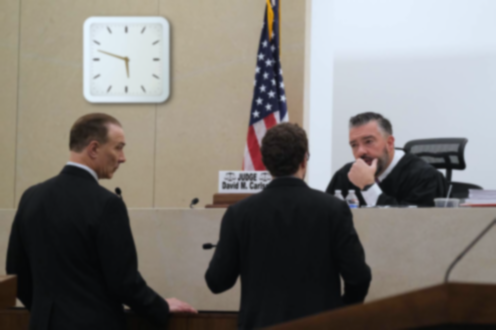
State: 5:48
